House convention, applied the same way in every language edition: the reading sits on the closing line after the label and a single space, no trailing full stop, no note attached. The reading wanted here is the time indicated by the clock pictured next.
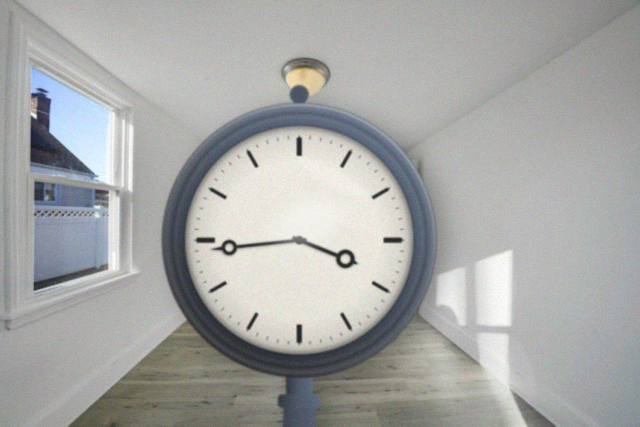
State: 3:44
